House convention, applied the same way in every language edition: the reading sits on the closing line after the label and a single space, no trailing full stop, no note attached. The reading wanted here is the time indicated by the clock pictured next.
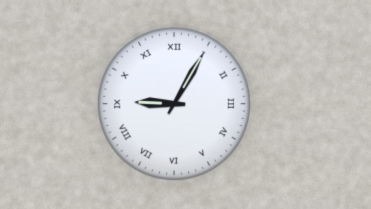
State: 9:05
